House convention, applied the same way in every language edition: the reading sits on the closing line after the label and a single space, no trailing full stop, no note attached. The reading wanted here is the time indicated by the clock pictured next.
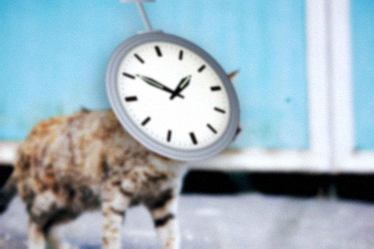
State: 1:51
